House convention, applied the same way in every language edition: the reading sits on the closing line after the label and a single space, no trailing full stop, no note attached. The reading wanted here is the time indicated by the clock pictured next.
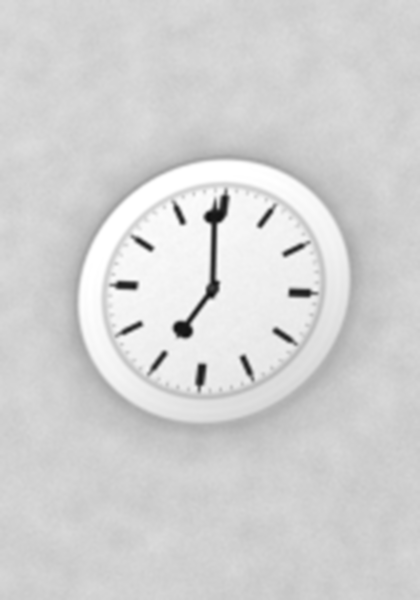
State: 6:59
